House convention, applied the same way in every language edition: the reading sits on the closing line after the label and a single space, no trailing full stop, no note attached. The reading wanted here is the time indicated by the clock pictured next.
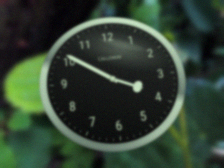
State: 3:51
